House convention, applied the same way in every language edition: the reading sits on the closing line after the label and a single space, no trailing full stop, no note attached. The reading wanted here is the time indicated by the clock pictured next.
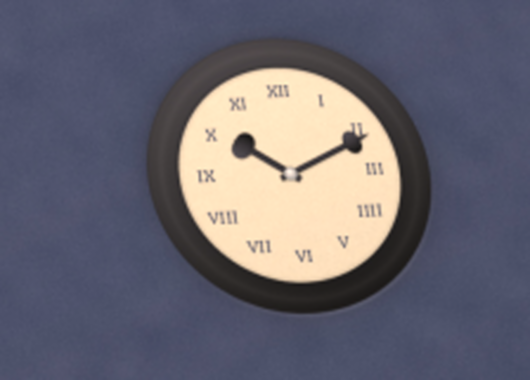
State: 10:11
